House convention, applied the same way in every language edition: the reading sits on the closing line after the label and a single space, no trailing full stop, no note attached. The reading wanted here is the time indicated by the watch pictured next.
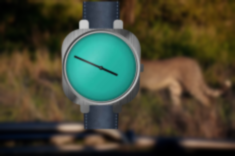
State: 3:49
